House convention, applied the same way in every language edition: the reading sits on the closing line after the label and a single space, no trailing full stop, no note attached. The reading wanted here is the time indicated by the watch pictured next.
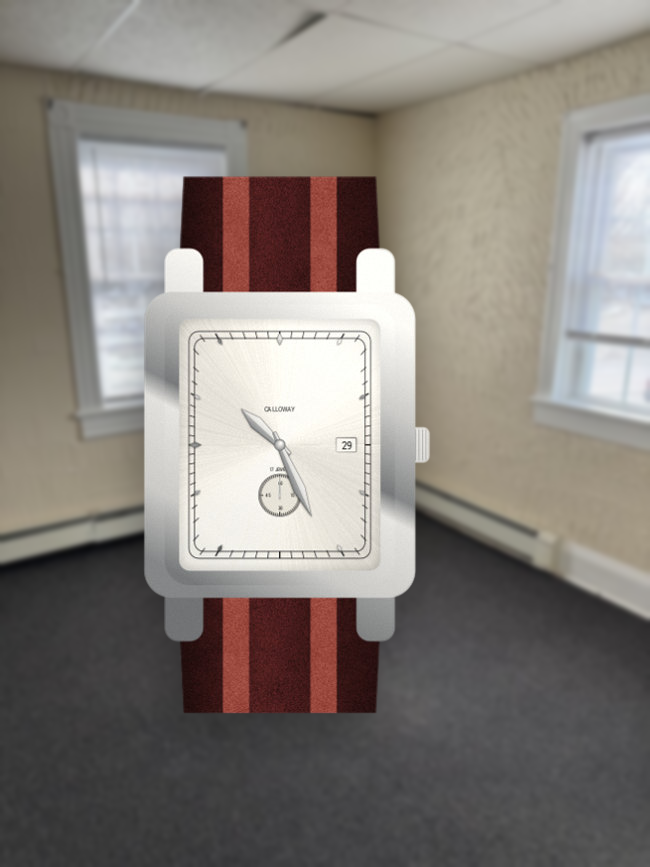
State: 10:26
